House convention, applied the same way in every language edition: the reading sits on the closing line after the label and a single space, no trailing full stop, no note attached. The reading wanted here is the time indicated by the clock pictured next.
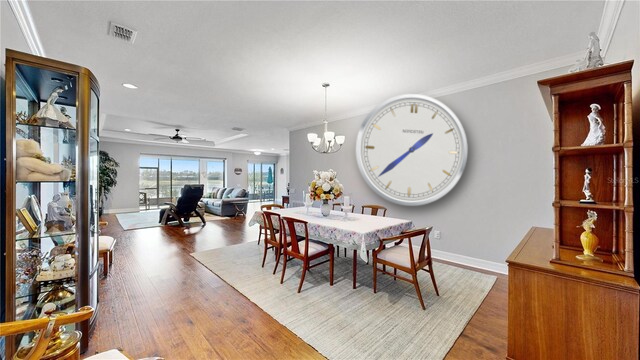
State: 1:38
